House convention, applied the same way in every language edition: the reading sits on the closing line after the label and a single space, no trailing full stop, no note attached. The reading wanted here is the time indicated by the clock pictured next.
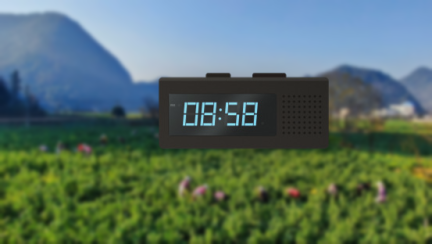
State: 8:58
